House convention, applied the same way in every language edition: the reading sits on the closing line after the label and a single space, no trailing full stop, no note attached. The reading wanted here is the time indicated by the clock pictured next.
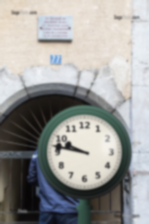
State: 9:47
